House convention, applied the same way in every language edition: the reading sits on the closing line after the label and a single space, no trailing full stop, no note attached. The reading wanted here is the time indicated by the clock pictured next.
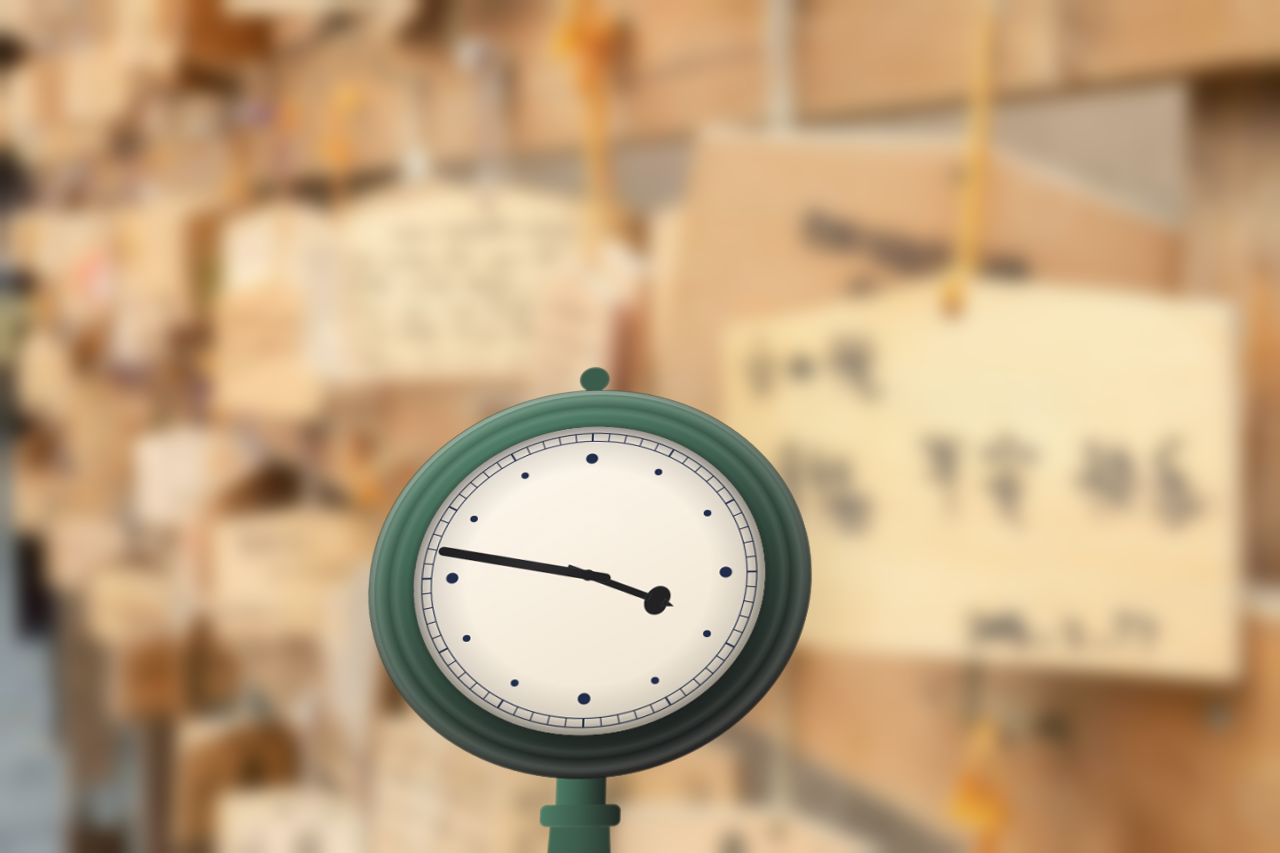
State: 3:47
